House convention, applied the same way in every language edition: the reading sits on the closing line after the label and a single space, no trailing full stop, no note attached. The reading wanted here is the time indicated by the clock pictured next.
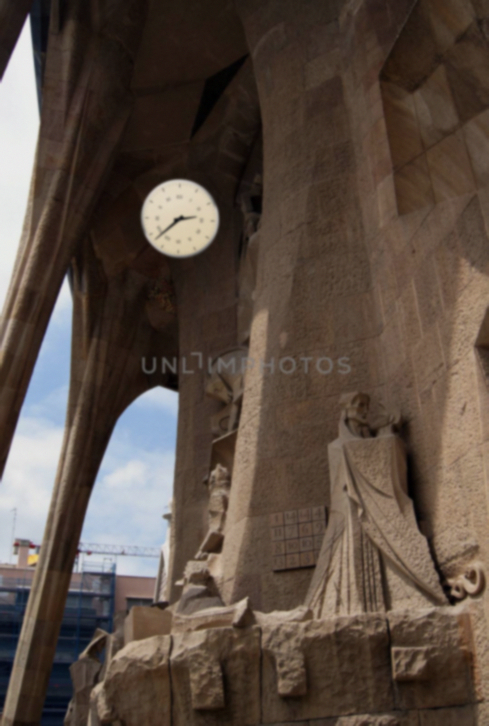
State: 2:38
